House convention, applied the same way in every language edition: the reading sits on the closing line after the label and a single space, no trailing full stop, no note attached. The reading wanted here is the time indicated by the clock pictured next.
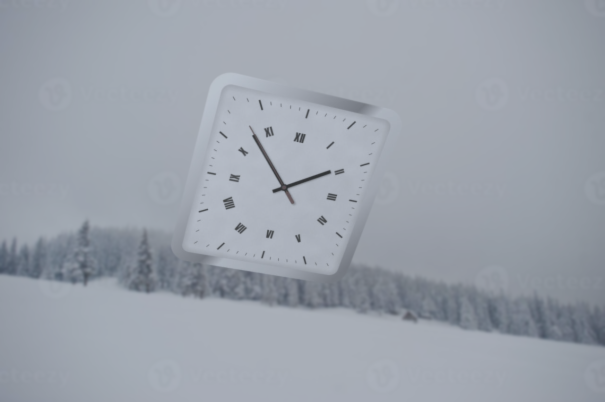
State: 1:52:53
